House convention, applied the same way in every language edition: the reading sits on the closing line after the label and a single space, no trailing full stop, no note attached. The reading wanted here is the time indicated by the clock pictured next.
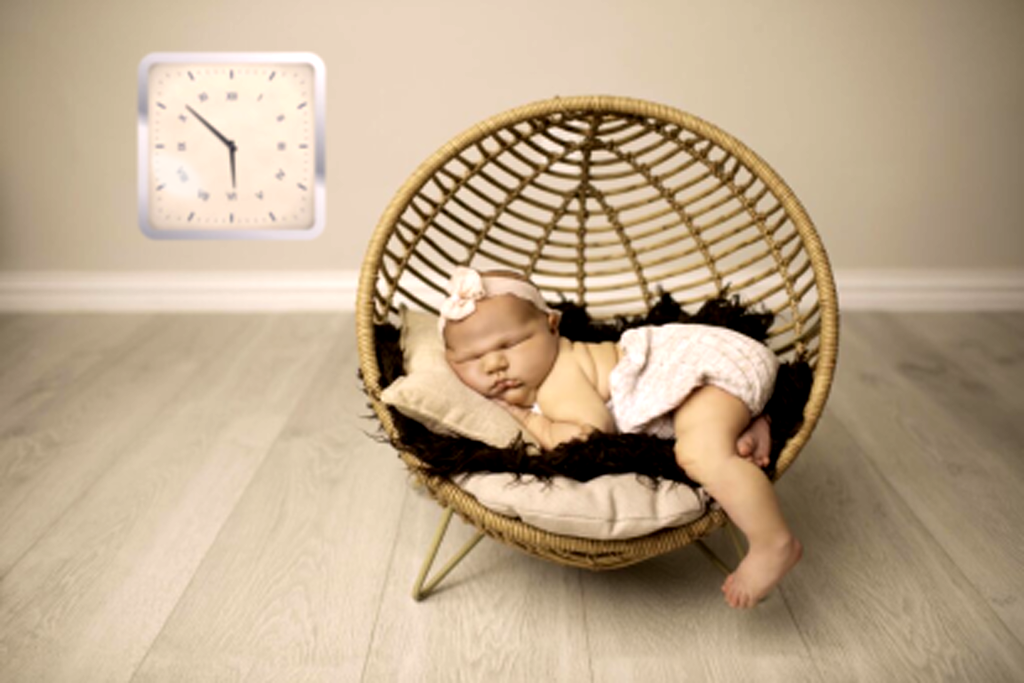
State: 5:52
